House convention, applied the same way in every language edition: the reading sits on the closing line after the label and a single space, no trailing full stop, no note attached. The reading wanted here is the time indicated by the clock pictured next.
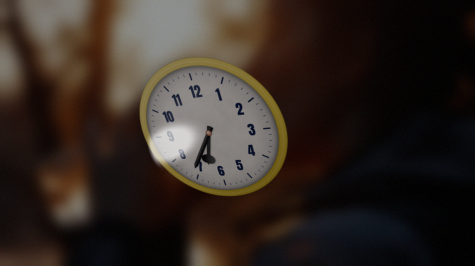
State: 6:36
